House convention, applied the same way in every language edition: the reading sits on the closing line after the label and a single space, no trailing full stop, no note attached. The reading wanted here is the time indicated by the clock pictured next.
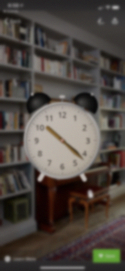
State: 10:22
